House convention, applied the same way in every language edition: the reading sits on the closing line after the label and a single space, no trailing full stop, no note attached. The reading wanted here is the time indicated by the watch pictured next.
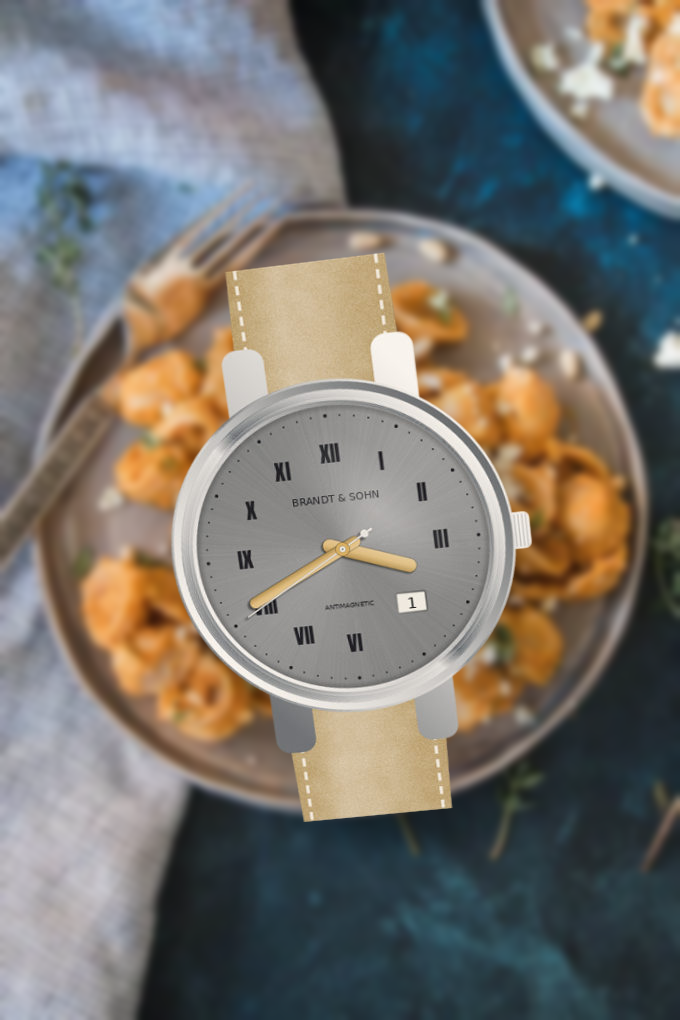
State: 3:40:40
